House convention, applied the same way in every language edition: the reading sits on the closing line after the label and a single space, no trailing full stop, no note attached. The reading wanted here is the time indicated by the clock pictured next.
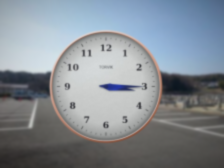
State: 3:15
